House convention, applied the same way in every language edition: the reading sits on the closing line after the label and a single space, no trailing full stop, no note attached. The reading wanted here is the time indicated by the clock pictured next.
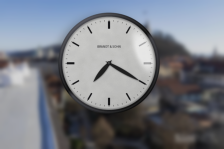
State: 7:20
